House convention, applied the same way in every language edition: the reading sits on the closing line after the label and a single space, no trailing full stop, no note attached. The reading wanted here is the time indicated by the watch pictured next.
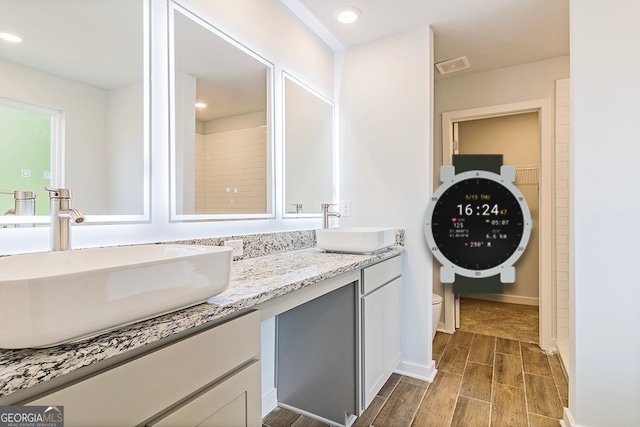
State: 16:24
